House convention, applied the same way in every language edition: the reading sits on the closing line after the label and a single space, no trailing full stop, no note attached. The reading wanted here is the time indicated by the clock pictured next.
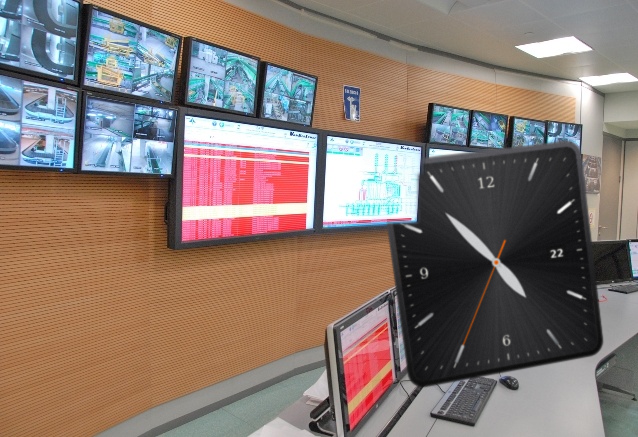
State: 4:53:35
